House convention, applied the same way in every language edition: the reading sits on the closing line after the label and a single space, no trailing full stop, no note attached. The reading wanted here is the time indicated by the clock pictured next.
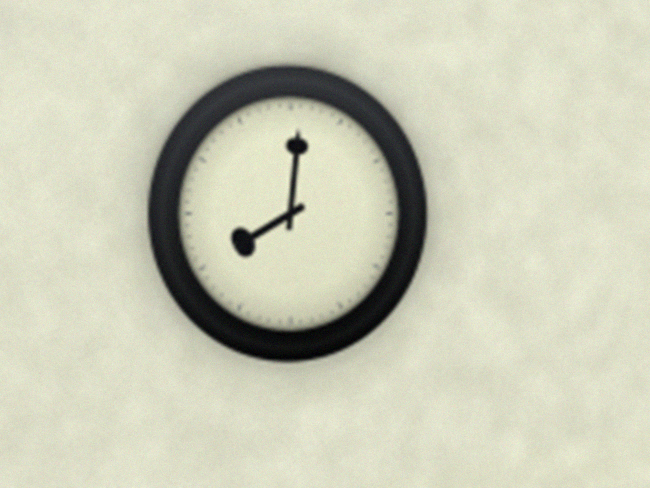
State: 8:01
